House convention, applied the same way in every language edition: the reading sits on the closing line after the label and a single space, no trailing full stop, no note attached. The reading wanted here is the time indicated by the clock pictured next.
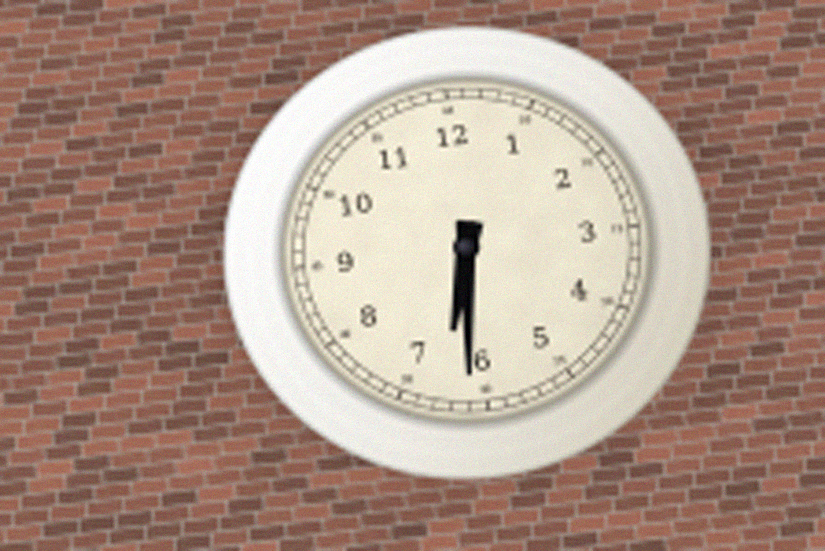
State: 6:31
